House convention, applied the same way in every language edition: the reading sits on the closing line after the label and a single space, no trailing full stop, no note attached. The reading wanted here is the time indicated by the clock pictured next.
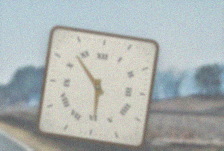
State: 5:53
